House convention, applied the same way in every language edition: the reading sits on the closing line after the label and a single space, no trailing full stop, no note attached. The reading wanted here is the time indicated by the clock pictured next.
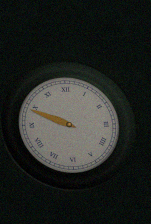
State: 9:49
